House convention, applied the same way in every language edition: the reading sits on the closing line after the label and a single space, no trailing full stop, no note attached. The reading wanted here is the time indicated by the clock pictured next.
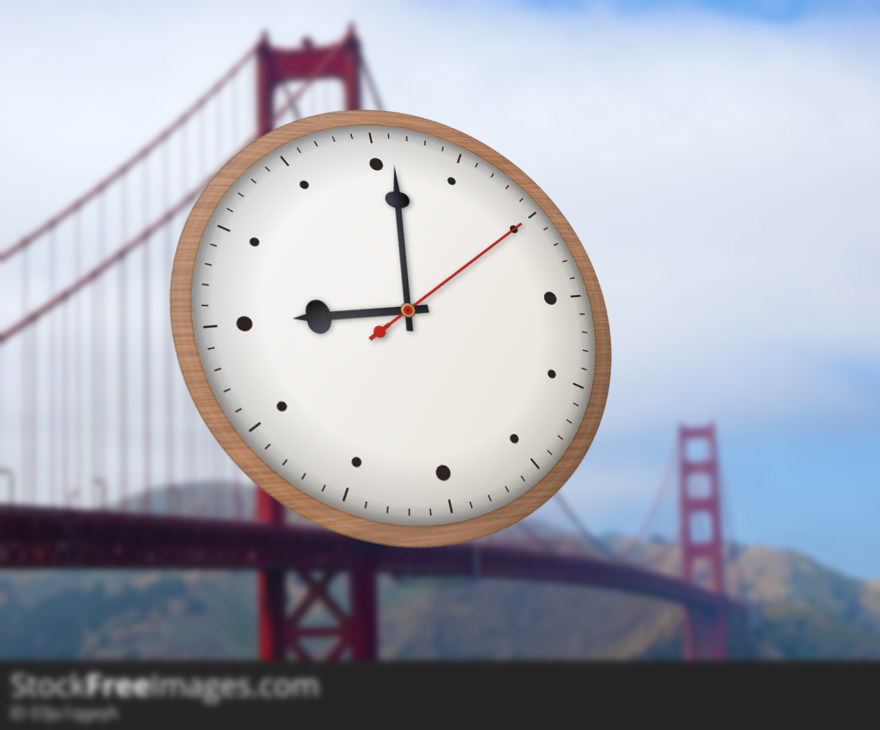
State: 9:01:10
